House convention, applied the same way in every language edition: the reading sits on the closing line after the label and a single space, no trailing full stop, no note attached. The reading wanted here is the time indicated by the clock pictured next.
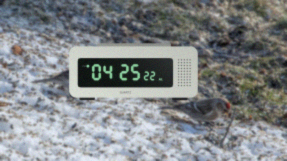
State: 4:25:22
